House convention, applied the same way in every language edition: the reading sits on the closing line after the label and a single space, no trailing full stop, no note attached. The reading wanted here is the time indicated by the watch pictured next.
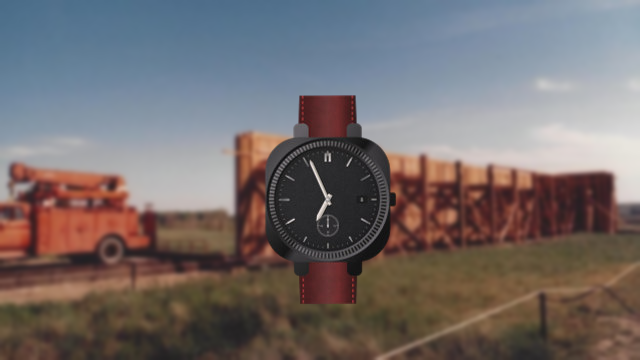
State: 6:56
